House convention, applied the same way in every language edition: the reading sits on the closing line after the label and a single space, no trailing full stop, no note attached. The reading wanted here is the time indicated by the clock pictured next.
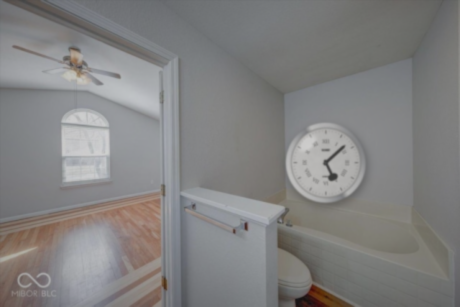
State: 5:08
